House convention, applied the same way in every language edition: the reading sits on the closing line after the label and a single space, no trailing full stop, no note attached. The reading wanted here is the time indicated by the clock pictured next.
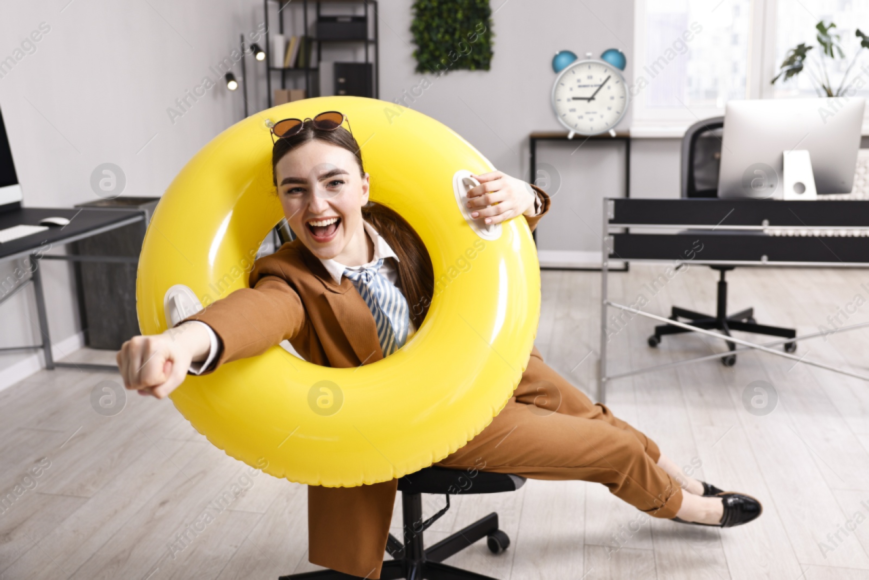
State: 9:07
